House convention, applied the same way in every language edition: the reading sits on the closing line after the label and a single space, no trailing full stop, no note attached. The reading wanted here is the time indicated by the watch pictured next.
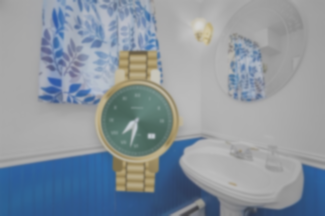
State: 7:32
